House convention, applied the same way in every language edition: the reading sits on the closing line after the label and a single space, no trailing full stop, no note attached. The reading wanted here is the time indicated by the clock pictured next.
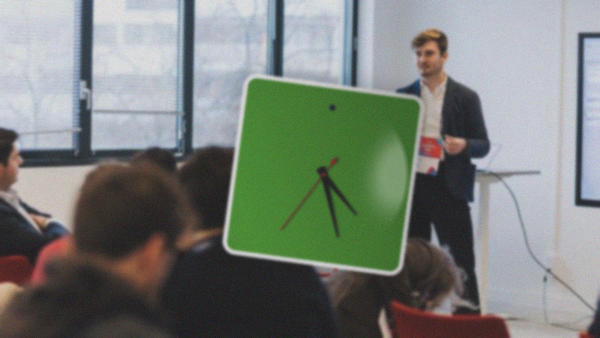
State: 4:26:35
